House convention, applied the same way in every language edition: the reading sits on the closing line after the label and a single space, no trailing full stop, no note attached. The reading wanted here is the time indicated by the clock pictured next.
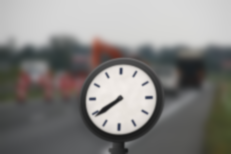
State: 7:39
